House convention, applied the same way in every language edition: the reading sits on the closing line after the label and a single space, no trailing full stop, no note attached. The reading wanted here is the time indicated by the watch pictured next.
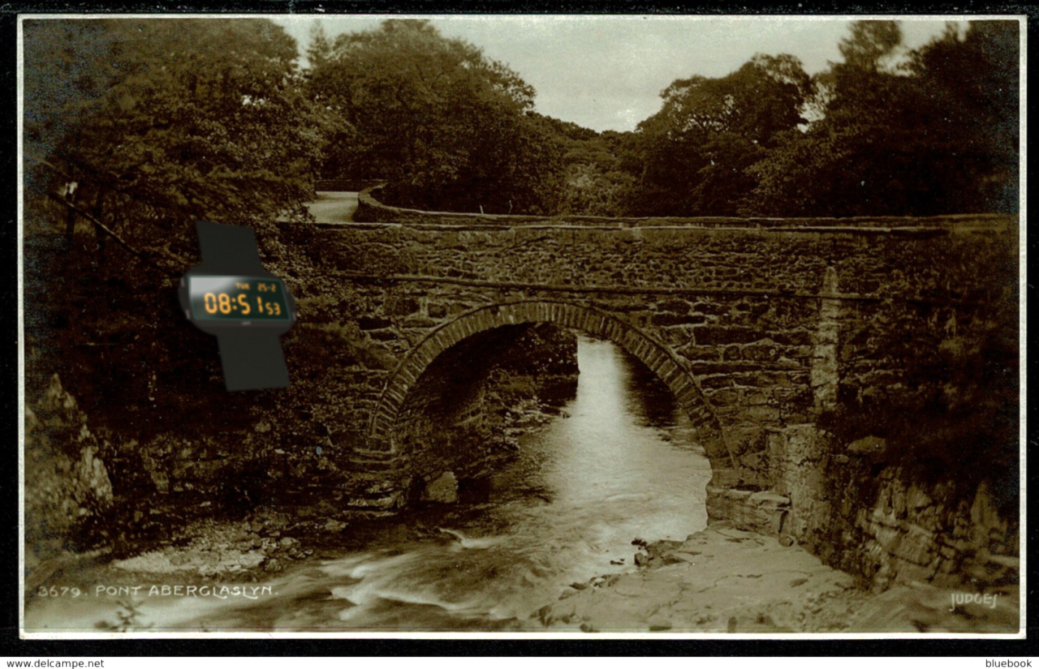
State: 8:51
